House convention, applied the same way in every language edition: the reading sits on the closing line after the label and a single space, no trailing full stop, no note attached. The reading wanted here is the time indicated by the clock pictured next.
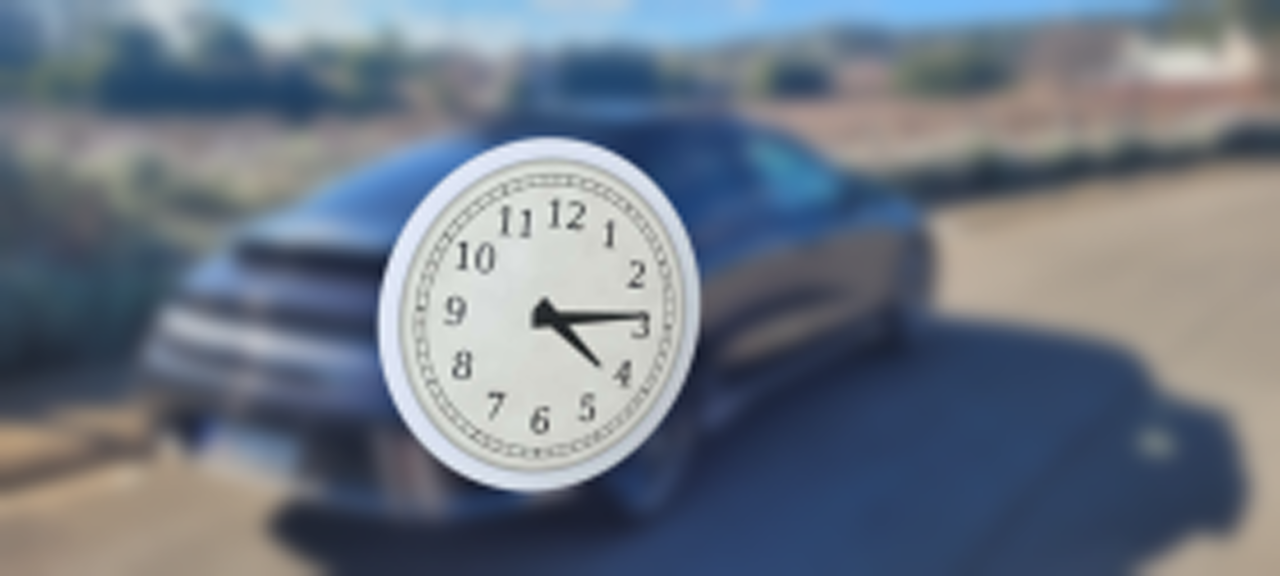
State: 4:14
